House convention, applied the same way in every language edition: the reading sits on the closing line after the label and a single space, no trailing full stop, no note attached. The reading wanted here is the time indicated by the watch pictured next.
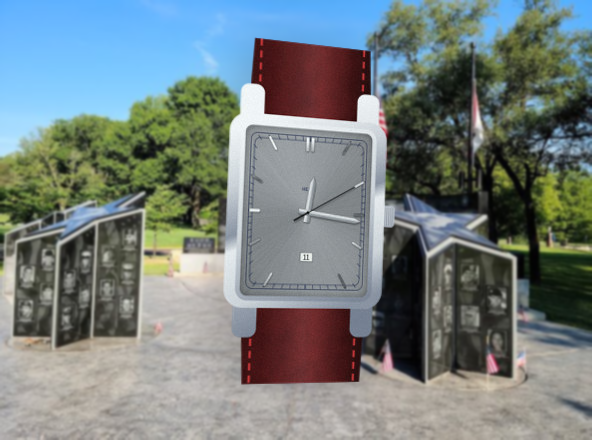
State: 12:16:10
